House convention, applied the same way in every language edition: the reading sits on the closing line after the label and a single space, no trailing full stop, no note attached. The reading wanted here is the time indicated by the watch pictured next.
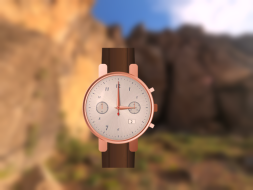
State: 3:00
